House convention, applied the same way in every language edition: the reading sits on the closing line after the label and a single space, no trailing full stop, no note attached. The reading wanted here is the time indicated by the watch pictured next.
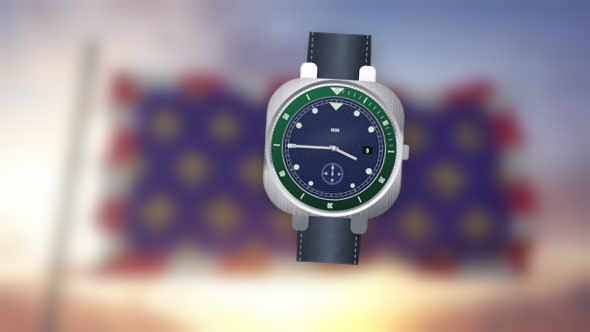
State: 3:45
